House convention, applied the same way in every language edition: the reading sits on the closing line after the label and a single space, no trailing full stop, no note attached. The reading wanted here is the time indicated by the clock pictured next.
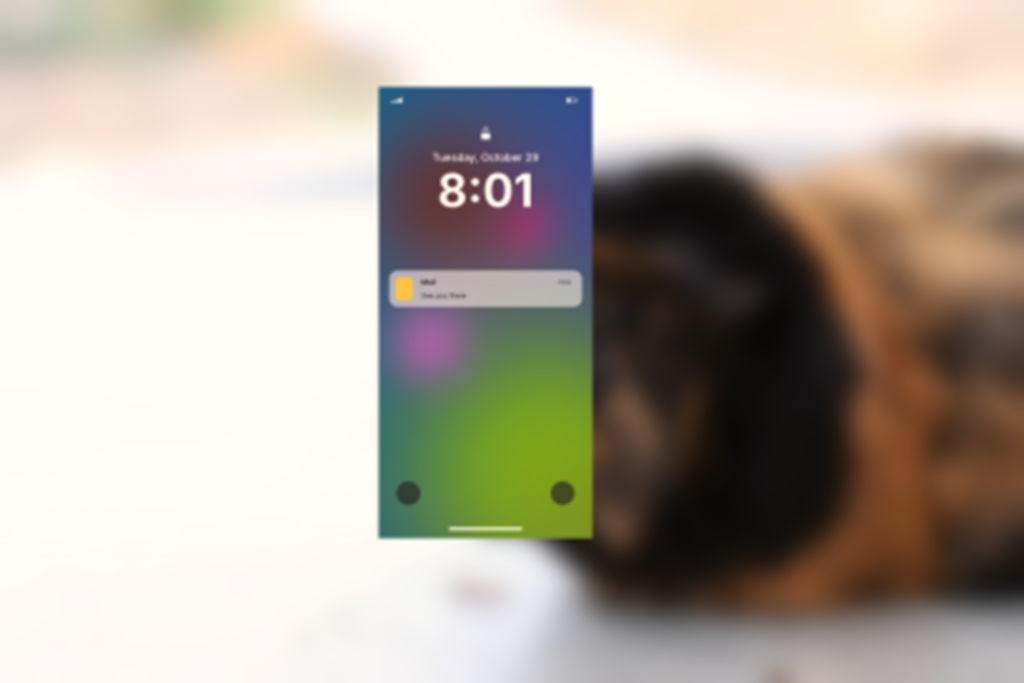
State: 8:01
